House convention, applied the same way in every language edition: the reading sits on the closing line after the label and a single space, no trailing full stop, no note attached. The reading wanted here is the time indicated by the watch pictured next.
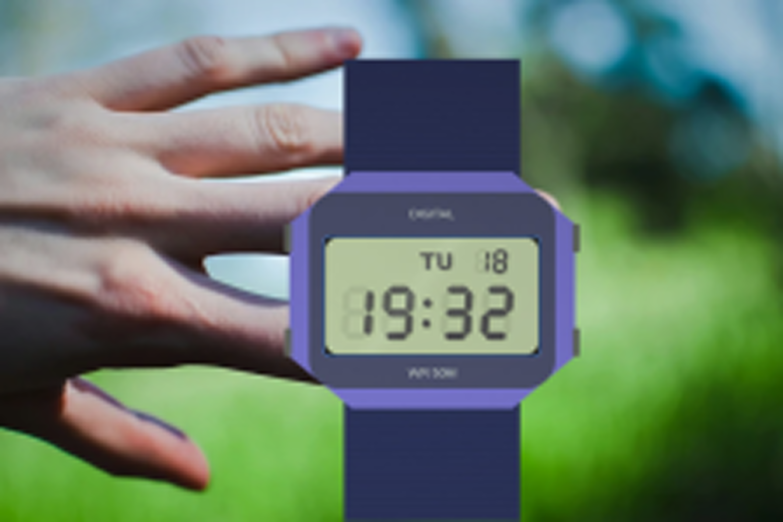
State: 19:32
